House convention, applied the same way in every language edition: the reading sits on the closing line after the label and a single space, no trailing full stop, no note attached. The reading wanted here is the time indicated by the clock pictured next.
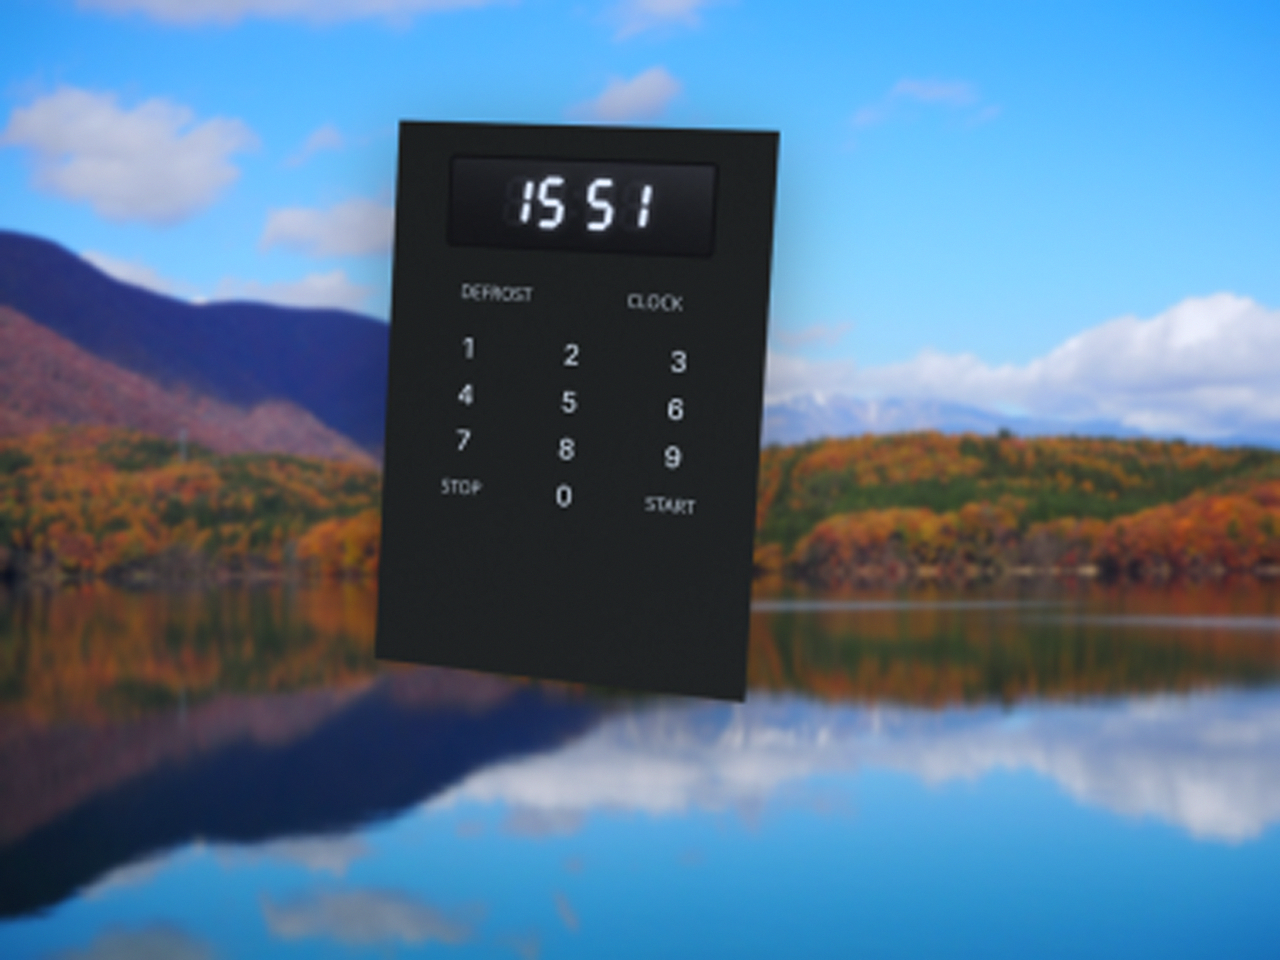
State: 15:51
